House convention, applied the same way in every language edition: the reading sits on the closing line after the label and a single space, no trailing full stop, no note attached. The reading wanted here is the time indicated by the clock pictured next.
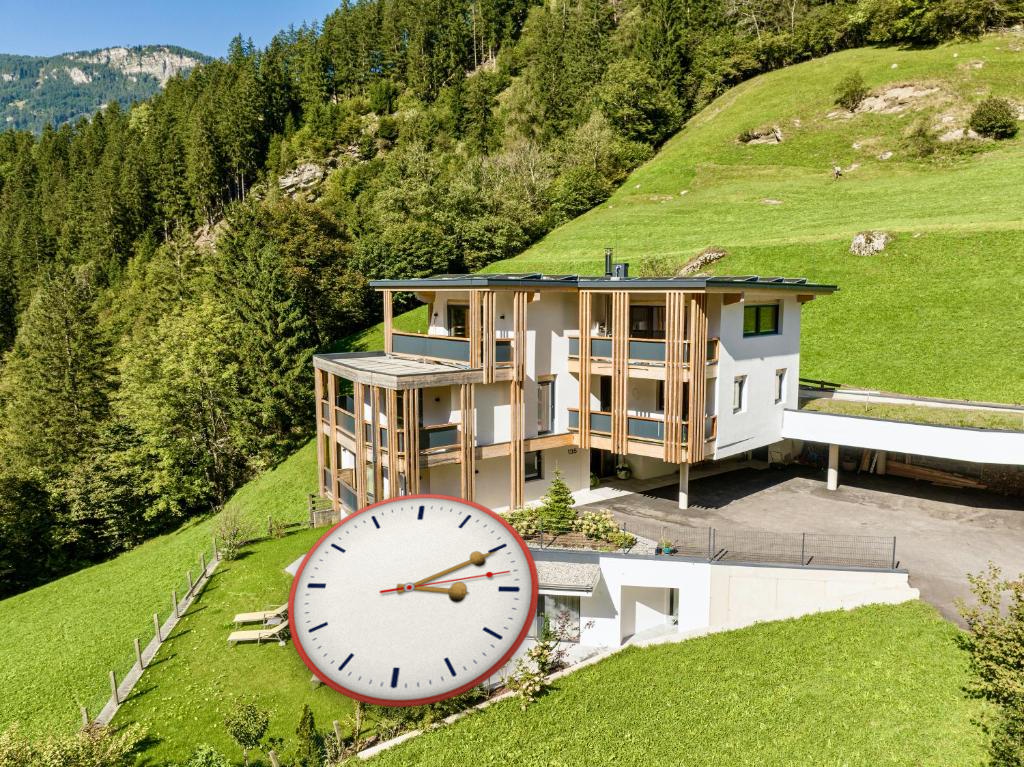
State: 3:10:13
